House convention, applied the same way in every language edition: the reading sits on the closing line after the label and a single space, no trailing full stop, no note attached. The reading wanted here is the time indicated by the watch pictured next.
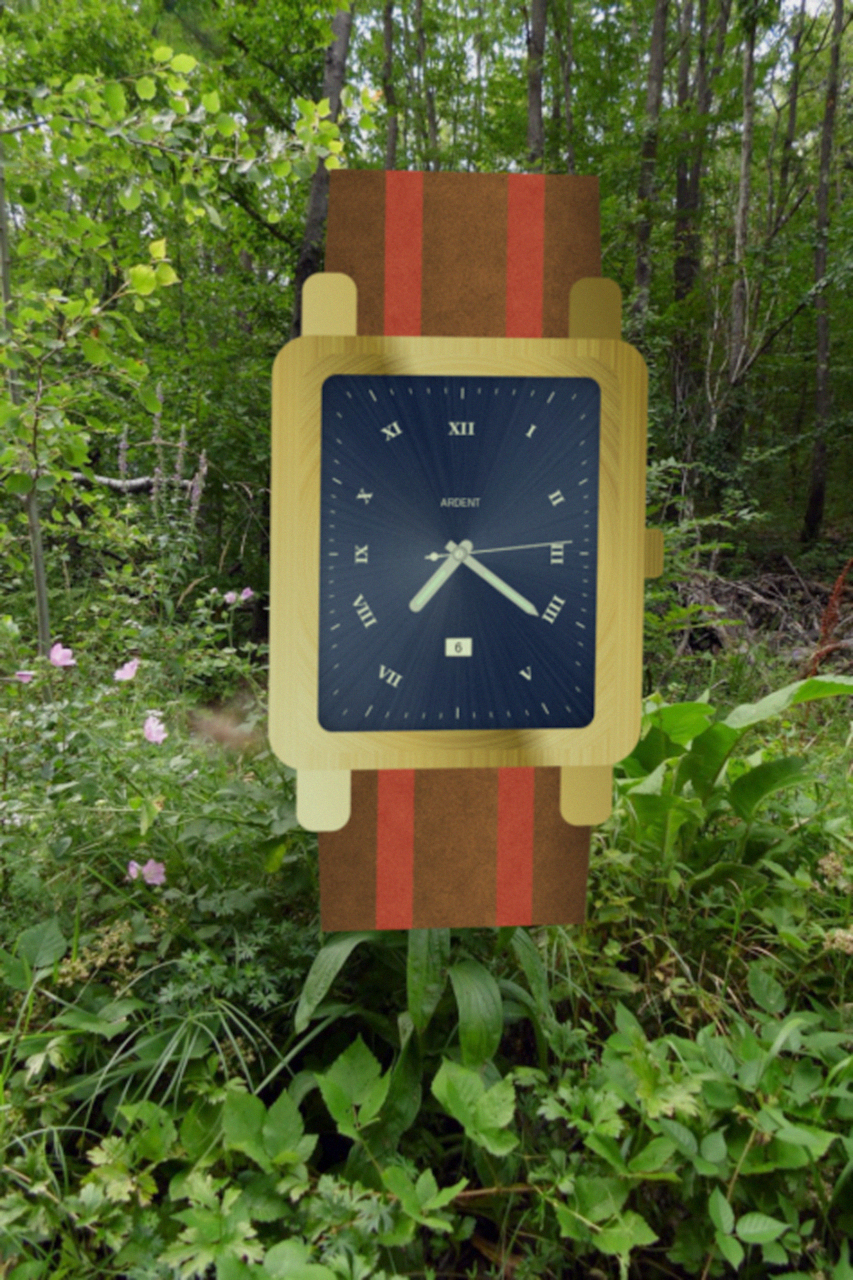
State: 7:21:14
